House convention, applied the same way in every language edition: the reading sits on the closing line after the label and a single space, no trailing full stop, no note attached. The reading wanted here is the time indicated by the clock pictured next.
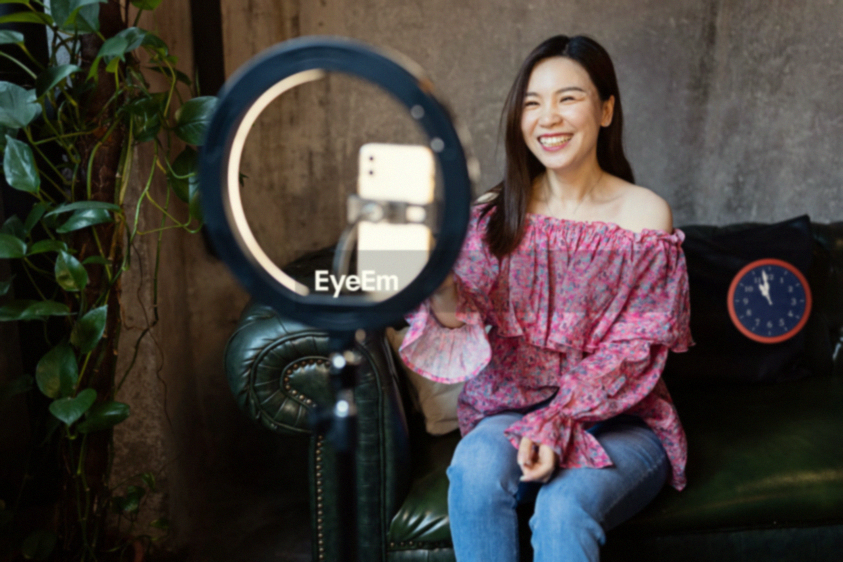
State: 10:58
